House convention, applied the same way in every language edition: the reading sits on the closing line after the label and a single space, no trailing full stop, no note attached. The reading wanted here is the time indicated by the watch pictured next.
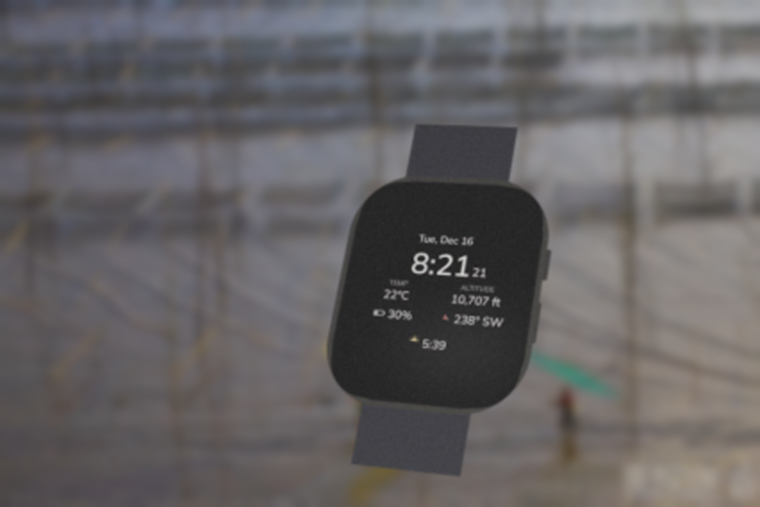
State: 8:21
